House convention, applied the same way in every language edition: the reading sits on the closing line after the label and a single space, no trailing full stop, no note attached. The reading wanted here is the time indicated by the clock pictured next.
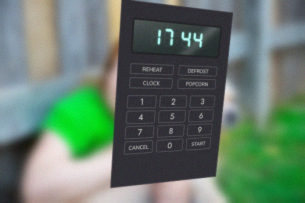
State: 17:44
